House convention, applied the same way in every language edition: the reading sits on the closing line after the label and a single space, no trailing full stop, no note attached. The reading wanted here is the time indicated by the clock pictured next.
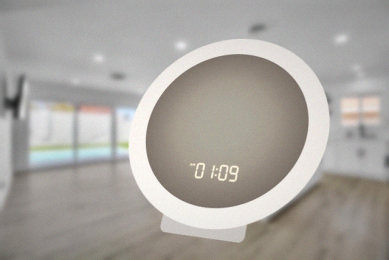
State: 1:09
